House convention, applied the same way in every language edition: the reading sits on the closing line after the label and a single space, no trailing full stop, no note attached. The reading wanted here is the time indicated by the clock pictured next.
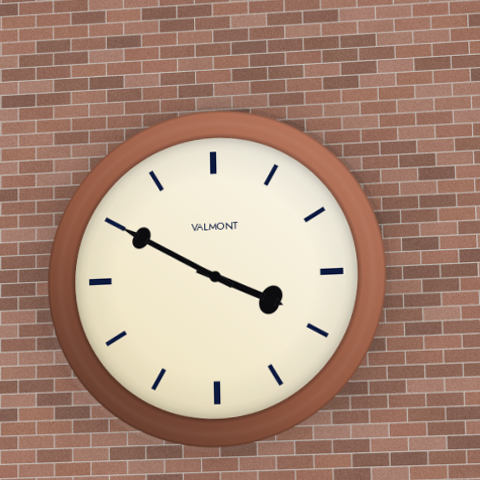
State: 3:50
